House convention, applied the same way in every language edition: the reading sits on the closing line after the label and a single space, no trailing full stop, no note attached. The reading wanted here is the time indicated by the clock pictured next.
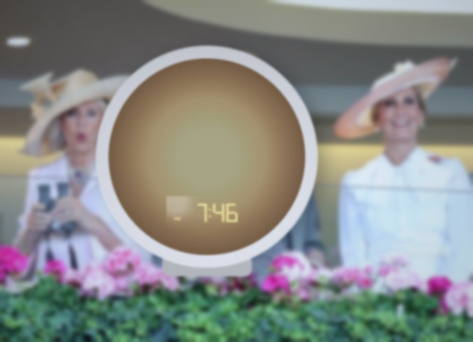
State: 7:46
